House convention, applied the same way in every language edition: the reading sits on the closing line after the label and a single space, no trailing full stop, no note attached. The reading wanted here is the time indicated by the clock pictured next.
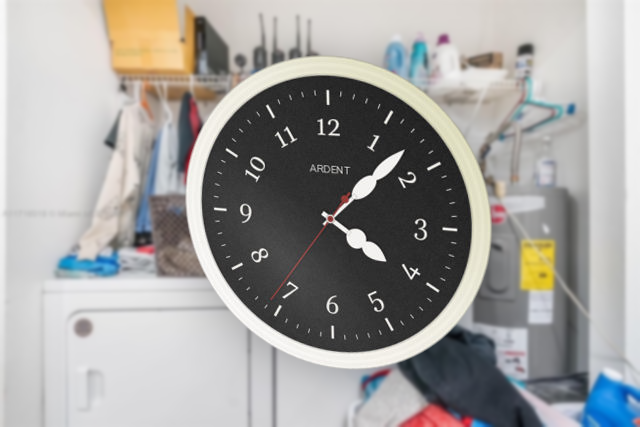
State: 4:07:36
